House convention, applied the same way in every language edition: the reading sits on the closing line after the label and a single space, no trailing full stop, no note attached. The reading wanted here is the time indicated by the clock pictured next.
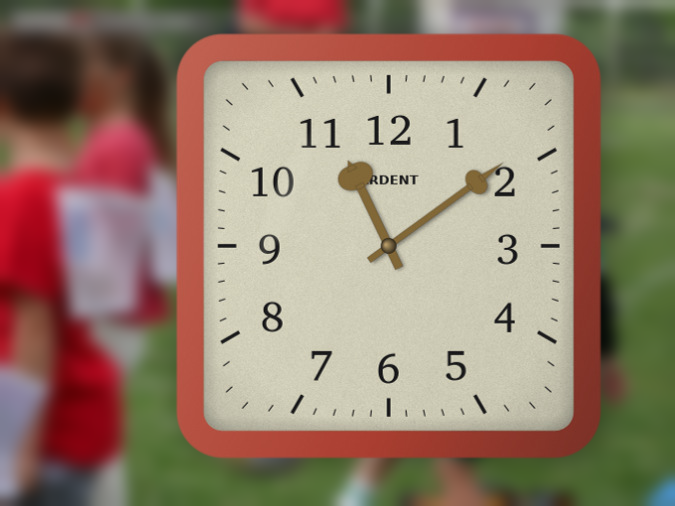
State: 11:09
